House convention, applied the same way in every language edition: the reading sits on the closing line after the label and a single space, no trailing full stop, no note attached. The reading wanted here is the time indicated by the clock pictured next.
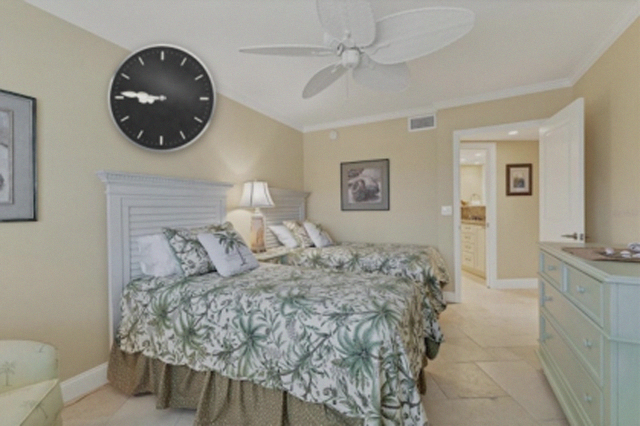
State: 8:46
